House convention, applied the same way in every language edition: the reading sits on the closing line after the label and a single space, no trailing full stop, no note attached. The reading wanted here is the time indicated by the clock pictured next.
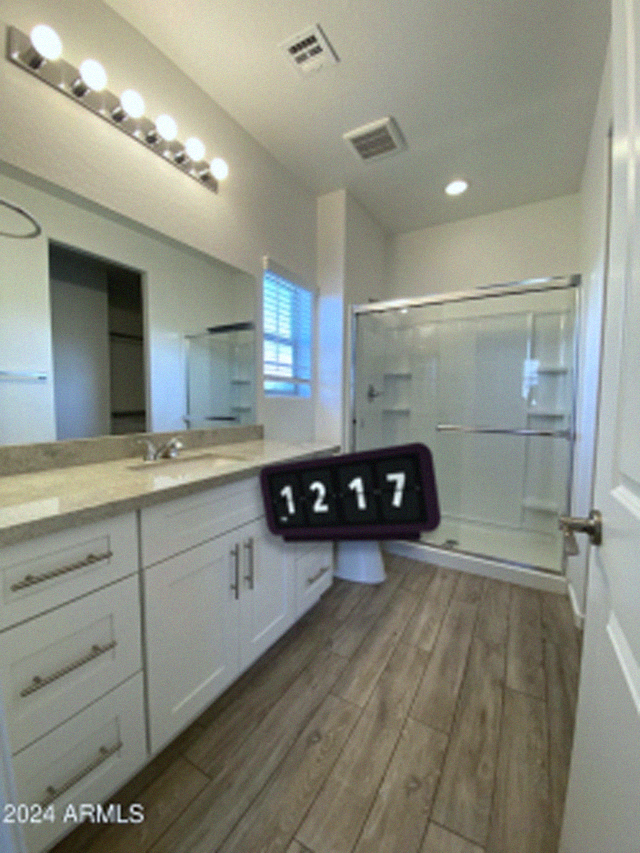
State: 12:17
